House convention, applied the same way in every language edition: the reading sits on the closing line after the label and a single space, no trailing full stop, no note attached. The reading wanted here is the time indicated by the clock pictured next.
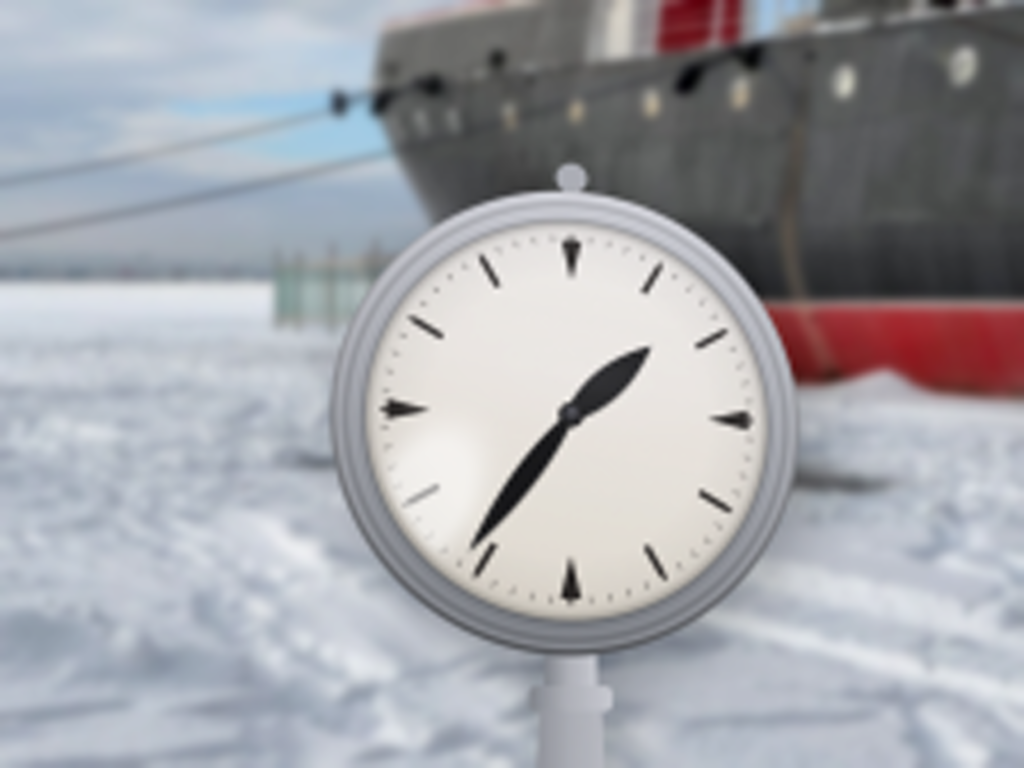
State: 1:36
